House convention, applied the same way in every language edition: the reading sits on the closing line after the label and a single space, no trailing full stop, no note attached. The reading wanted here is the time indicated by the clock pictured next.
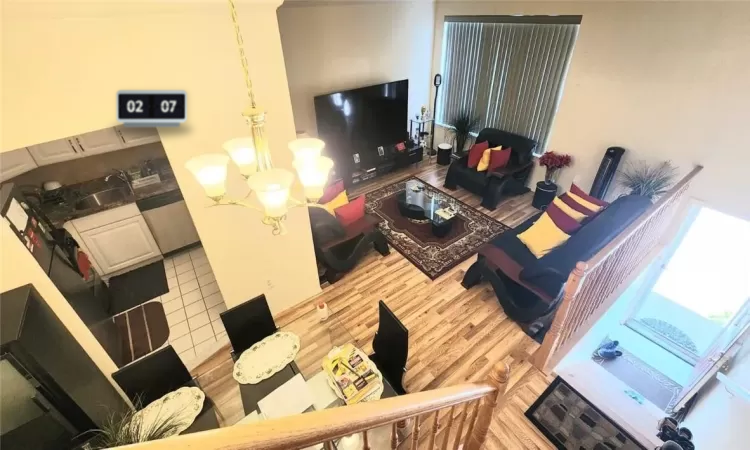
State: 2:07
